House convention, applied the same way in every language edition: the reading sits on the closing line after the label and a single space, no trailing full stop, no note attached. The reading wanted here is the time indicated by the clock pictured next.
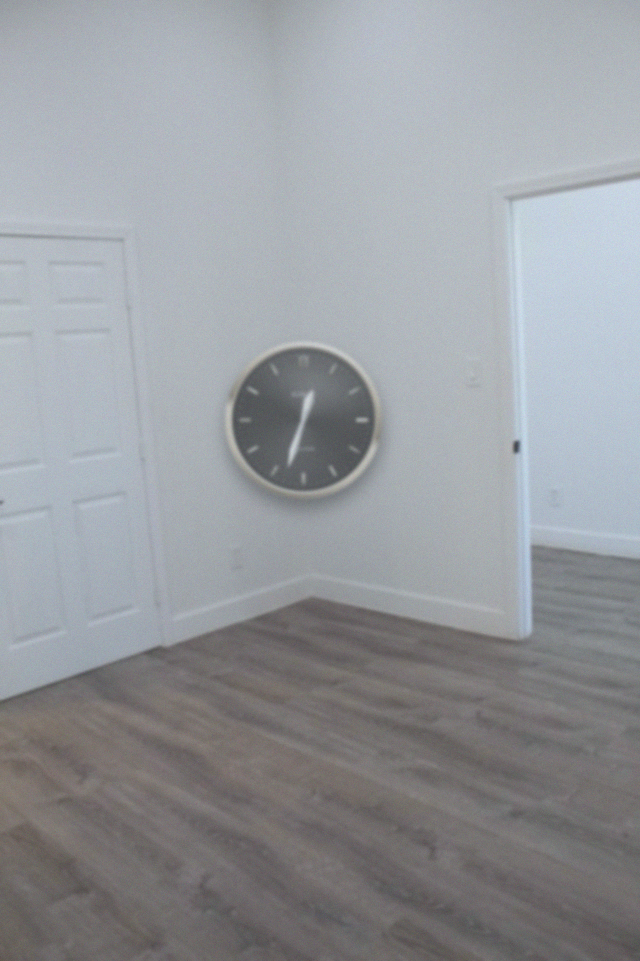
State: 12:33
